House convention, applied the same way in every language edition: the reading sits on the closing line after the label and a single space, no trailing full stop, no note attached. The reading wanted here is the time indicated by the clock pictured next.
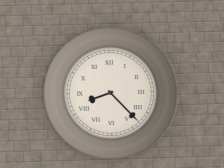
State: 8:23
